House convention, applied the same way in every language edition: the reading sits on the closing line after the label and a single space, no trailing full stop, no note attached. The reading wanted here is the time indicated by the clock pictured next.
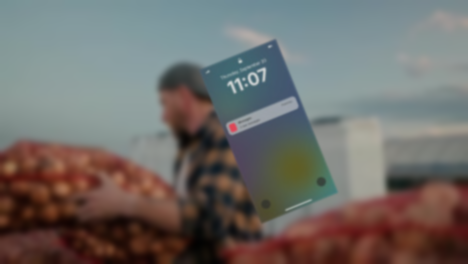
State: 11:07
